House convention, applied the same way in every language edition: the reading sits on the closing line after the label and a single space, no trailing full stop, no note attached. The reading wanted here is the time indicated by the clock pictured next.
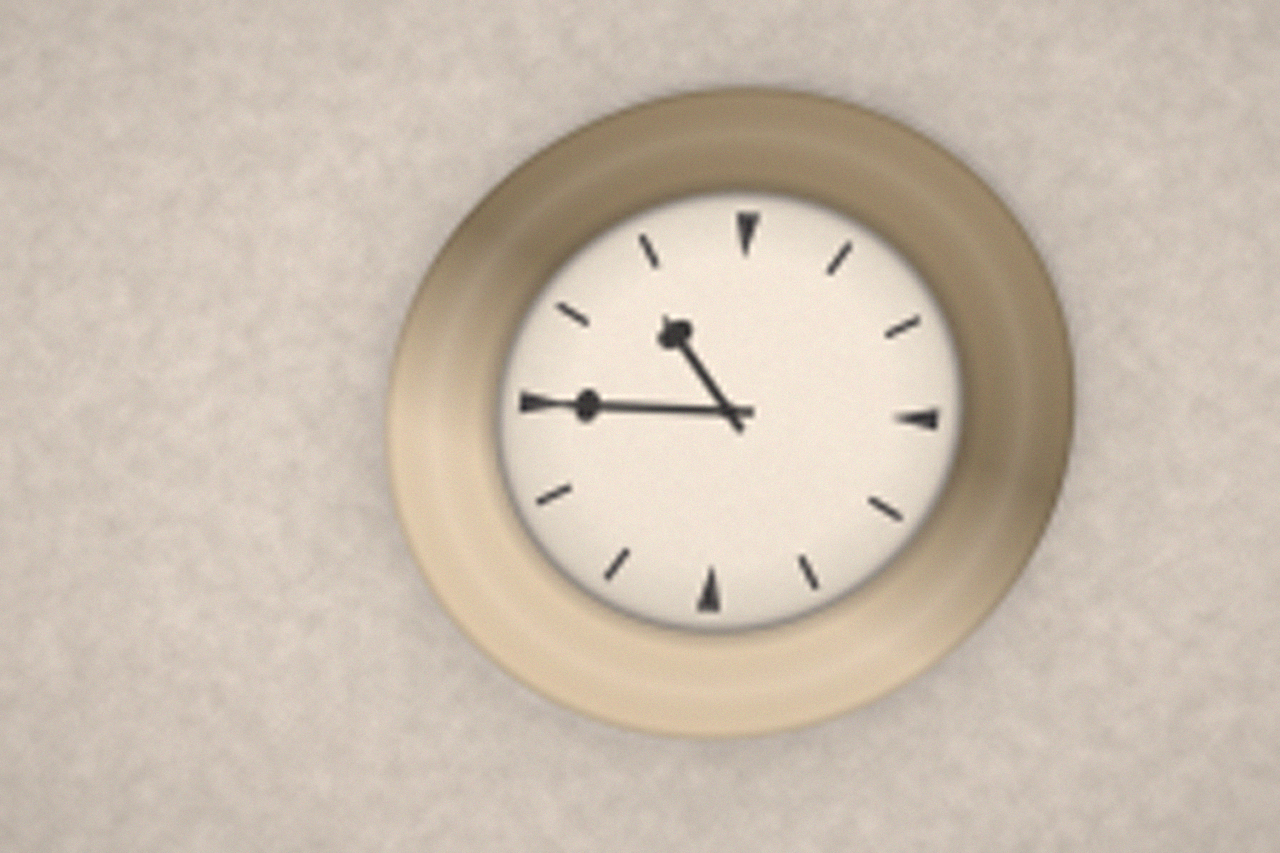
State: 10:45
